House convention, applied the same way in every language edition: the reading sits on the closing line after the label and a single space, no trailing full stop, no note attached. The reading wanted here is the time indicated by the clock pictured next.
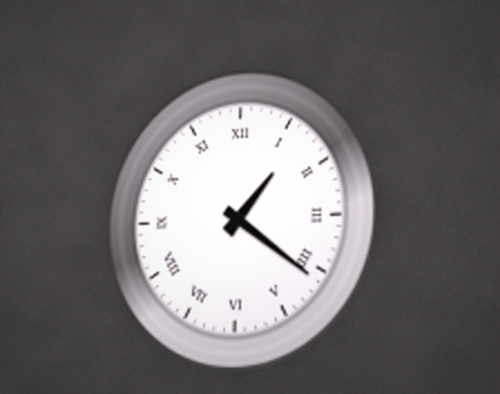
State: 1:21
